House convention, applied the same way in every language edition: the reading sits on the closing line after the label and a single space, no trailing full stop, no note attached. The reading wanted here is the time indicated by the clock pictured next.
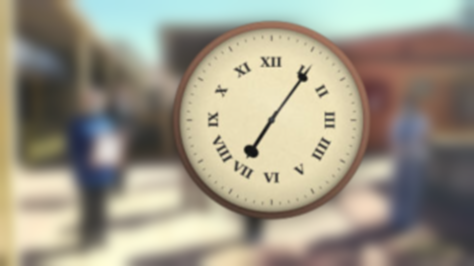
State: 7:06
